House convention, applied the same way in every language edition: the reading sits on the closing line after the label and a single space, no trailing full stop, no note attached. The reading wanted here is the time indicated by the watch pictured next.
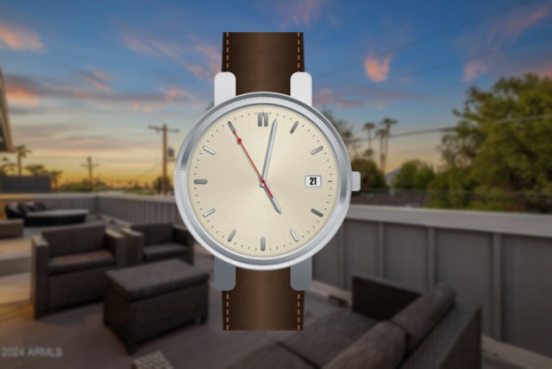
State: 5:01:55
